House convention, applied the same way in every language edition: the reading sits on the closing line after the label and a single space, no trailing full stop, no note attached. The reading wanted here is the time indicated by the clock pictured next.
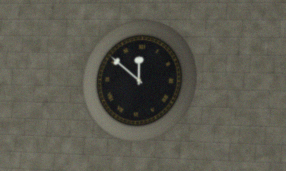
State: 11:51
